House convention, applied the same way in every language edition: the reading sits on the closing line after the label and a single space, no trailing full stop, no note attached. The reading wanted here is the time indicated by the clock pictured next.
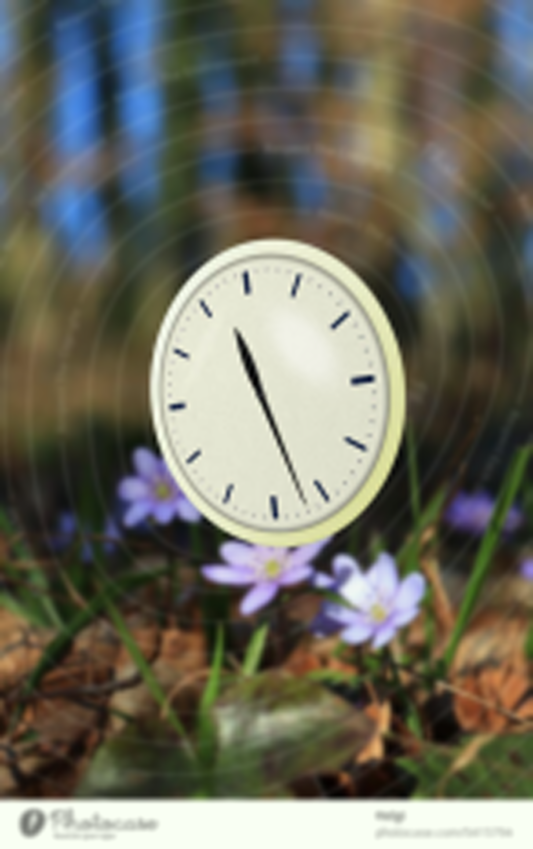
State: 11:27
